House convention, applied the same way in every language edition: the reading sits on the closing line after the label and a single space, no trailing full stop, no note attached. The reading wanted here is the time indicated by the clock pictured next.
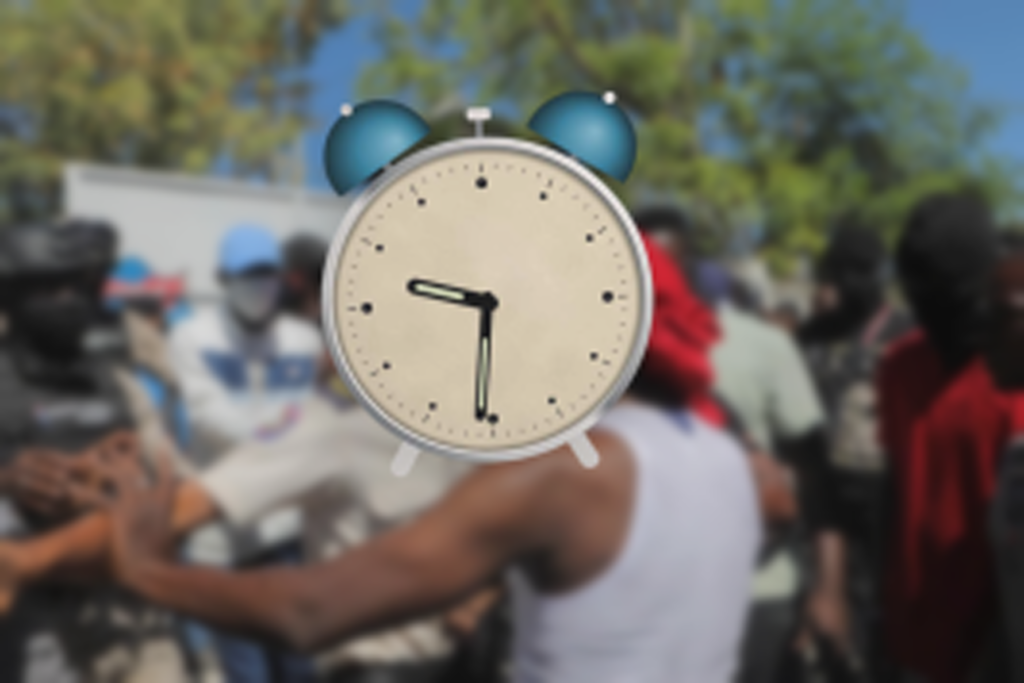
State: 9:31
